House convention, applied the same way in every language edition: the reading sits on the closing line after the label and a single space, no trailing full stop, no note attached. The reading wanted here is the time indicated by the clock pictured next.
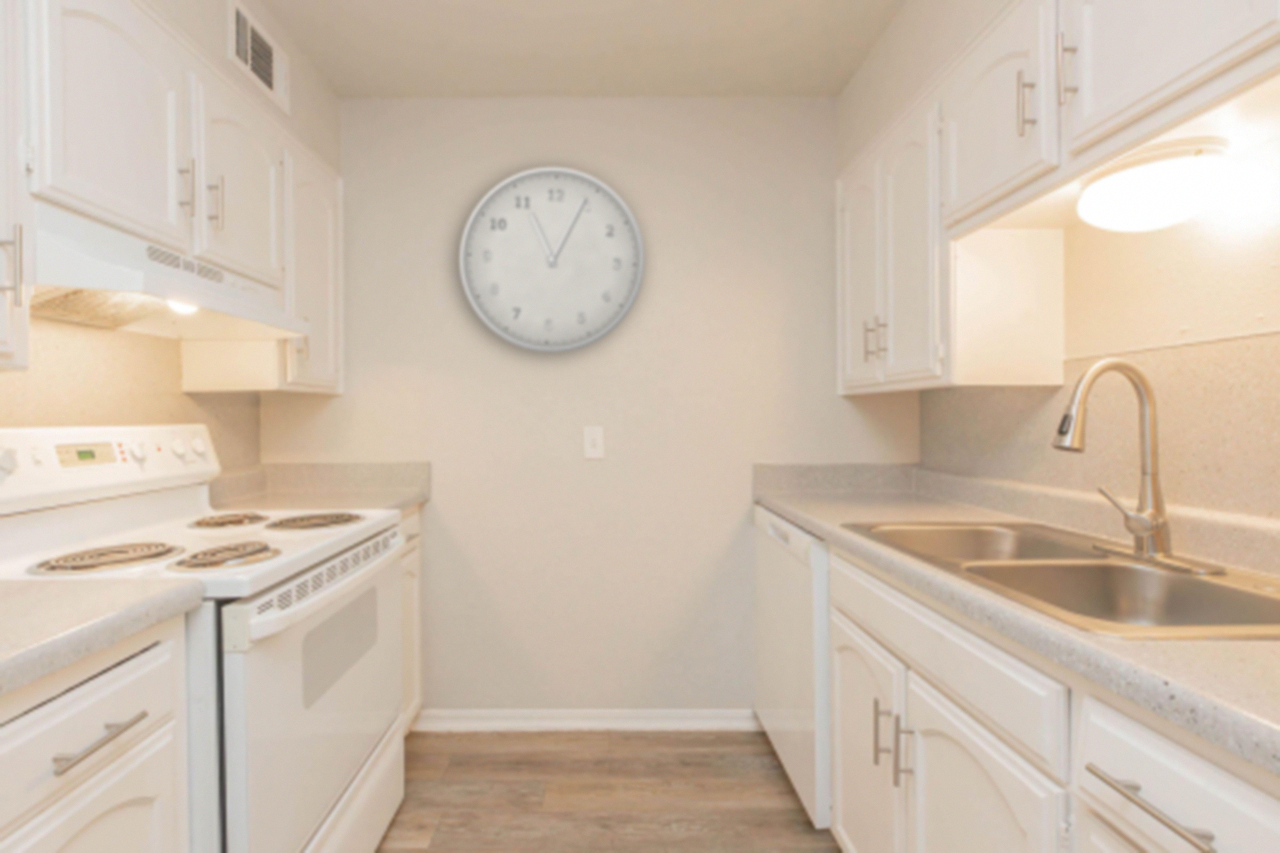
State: 11:04
